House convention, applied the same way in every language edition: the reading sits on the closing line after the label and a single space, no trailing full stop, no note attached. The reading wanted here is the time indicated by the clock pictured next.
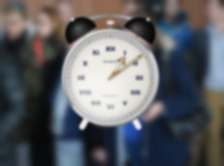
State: 1:09
